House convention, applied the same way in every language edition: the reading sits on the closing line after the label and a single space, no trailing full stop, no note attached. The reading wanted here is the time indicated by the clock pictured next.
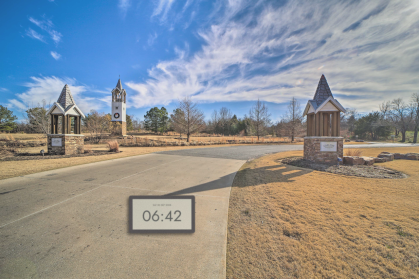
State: 6:42
